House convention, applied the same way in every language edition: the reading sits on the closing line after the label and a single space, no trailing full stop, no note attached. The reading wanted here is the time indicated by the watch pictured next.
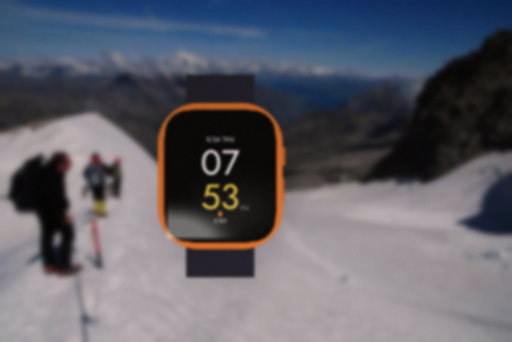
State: 7:53
